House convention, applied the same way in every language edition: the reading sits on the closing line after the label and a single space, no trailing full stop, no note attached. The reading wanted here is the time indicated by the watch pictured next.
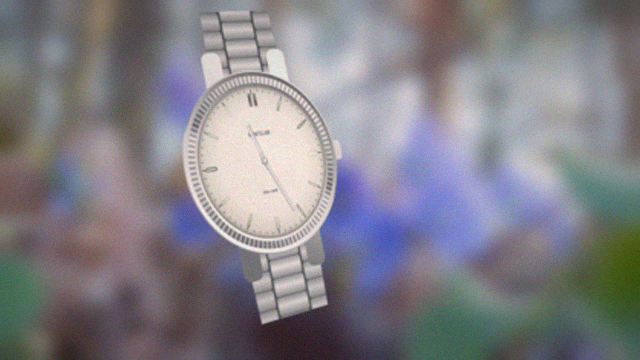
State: 11:26
